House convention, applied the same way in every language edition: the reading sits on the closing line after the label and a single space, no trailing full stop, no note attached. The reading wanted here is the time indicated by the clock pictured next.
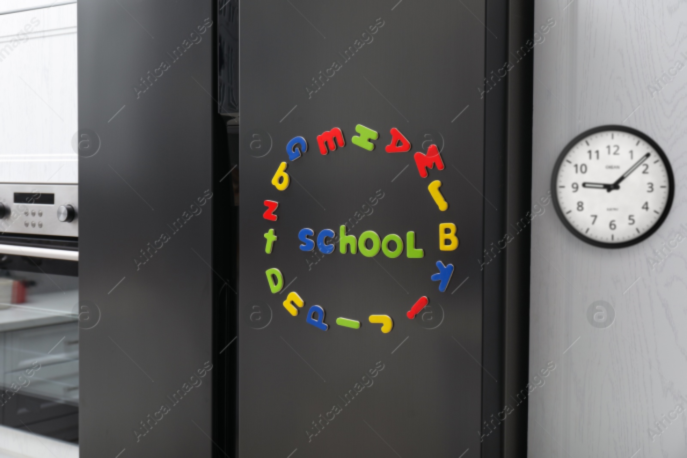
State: 9:08
